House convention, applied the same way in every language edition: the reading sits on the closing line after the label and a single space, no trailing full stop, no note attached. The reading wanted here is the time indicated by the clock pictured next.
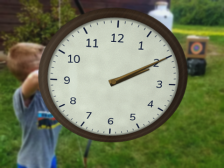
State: 2:10
